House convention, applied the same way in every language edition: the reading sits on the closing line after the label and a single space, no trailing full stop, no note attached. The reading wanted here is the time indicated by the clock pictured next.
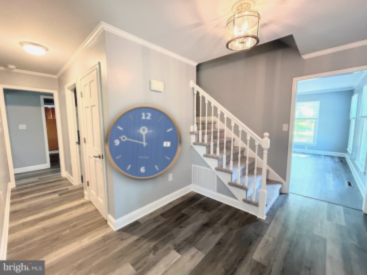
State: 11:47
